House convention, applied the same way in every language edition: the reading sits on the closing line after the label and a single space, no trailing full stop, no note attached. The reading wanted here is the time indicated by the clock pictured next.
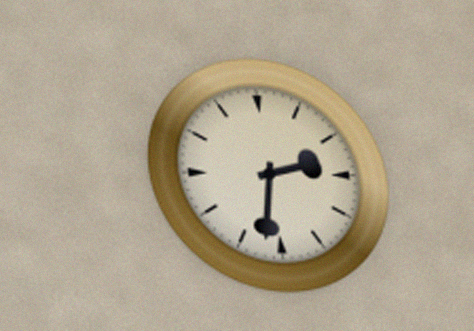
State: 2:32
